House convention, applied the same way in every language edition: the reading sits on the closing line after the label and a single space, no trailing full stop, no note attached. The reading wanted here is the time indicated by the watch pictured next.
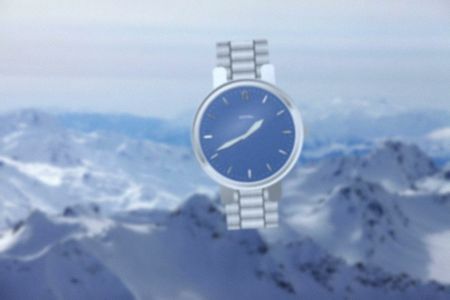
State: 1:41
